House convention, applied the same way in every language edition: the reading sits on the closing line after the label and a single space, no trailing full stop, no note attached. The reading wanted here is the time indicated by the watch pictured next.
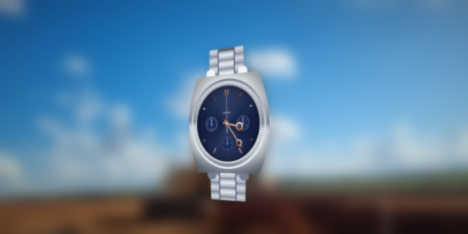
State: 3:24
